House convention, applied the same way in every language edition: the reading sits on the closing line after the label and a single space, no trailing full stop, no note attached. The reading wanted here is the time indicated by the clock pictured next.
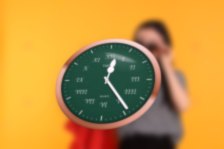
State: 12:24
